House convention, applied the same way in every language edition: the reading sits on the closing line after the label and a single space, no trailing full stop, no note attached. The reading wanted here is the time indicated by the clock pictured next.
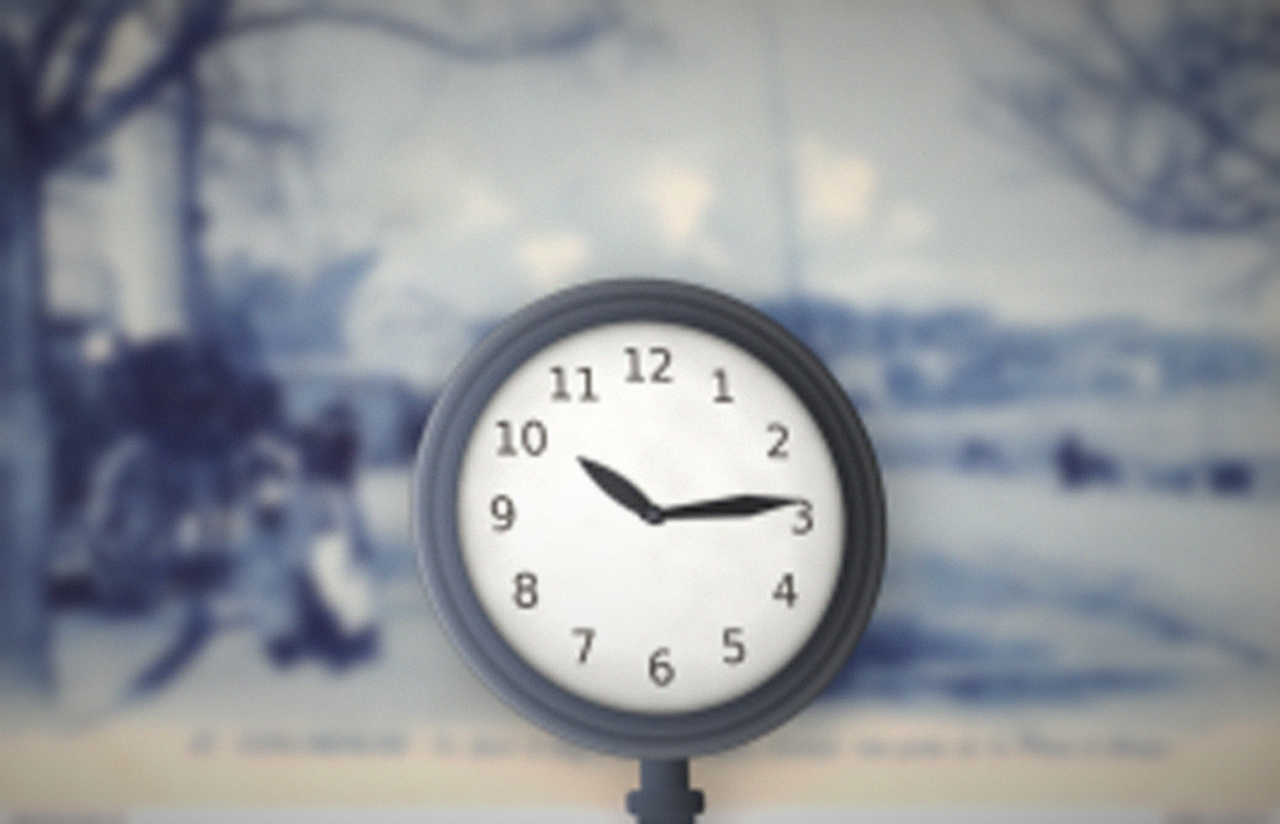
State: 10:14
